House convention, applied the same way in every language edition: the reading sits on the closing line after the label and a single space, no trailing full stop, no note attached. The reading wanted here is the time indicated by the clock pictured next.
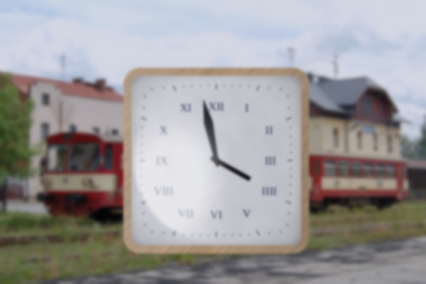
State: 3:58
